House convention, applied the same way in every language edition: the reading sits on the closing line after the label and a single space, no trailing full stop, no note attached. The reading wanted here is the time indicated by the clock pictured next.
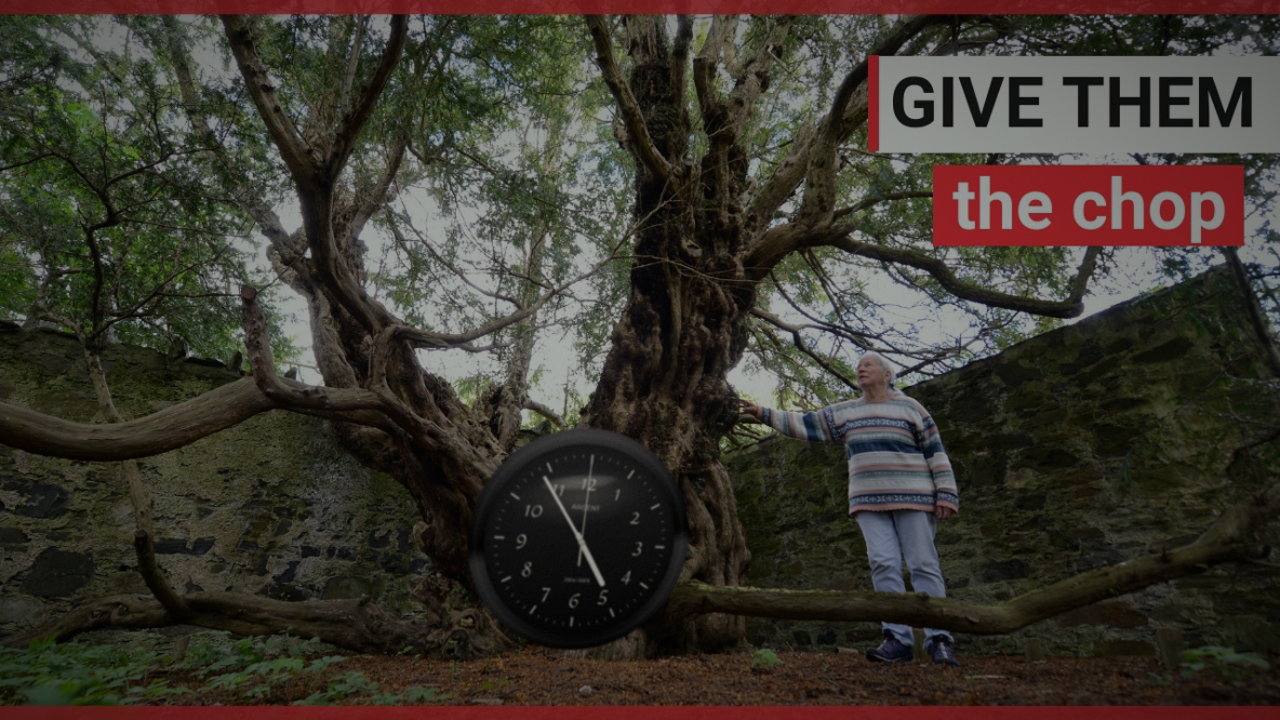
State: 4:54:00
